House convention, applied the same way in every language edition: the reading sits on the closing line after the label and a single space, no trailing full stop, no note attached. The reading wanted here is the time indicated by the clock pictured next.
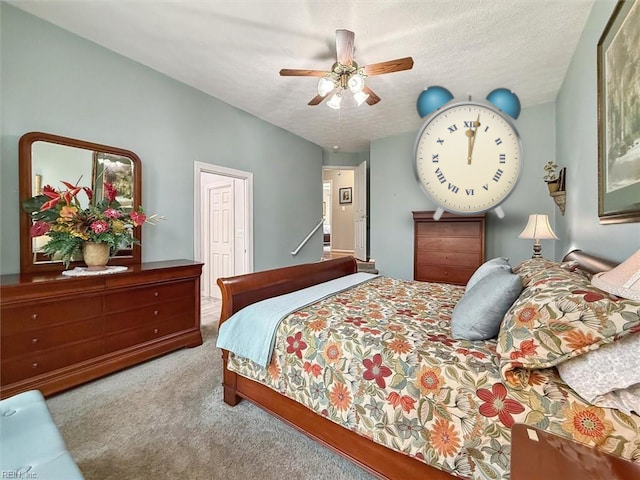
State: 12:02
